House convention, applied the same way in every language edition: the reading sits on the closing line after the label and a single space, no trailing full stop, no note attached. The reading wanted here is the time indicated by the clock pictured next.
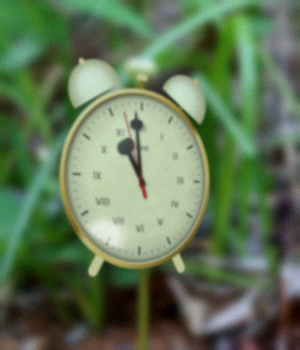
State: 10:58:57
